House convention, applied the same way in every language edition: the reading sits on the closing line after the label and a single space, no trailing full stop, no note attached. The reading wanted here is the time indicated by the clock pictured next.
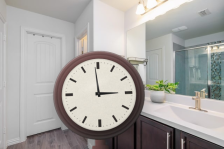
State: 2:59
